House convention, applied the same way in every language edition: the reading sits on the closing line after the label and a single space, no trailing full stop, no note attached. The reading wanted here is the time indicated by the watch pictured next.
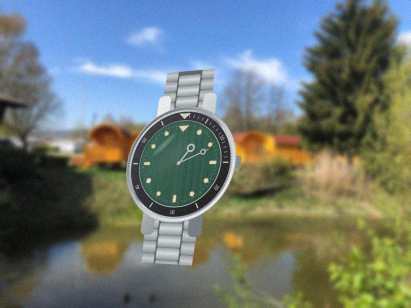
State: 1:11
